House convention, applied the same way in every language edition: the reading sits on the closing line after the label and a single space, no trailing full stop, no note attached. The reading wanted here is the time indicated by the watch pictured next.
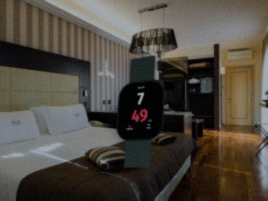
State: 7:49
